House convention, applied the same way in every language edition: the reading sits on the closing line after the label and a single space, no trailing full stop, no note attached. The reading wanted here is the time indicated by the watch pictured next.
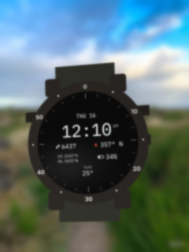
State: 12:10
